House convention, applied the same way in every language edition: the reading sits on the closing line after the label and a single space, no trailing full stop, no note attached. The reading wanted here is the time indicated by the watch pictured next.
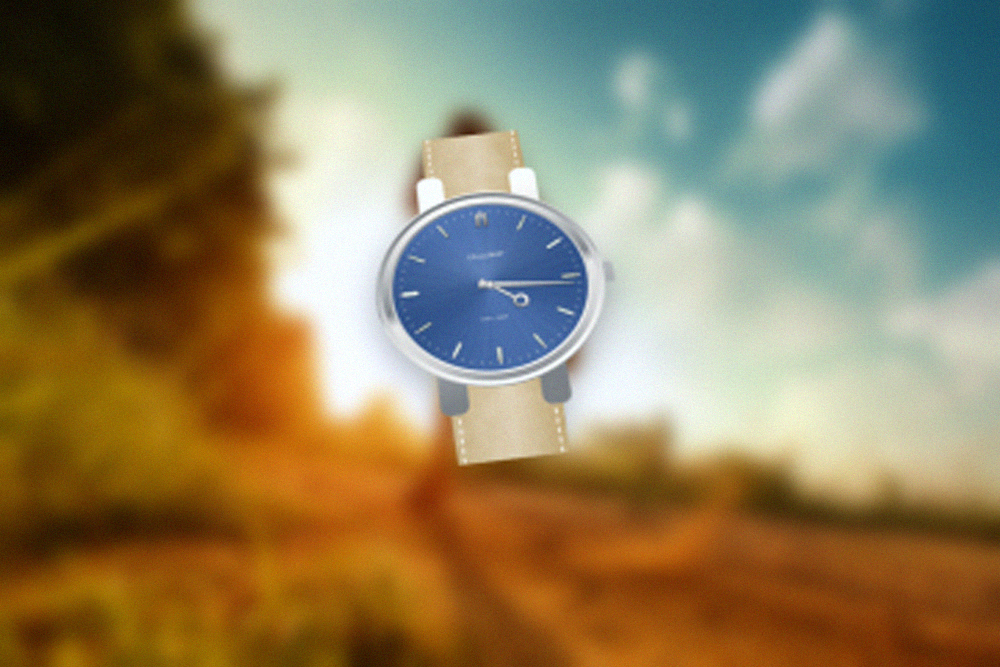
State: 4:16
